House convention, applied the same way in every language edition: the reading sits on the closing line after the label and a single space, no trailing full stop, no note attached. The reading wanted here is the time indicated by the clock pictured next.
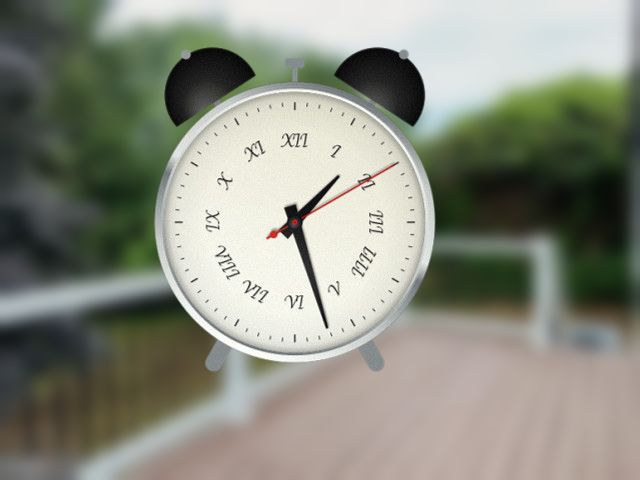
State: 1:27:10
